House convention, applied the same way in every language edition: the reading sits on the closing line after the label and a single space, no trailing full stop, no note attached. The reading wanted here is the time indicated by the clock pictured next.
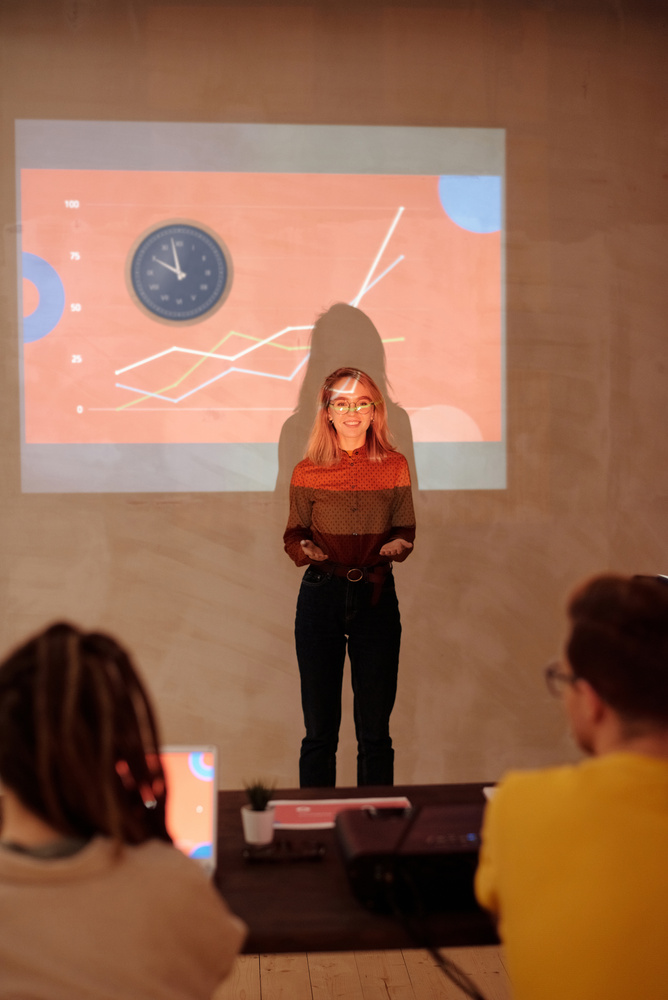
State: 9:58
